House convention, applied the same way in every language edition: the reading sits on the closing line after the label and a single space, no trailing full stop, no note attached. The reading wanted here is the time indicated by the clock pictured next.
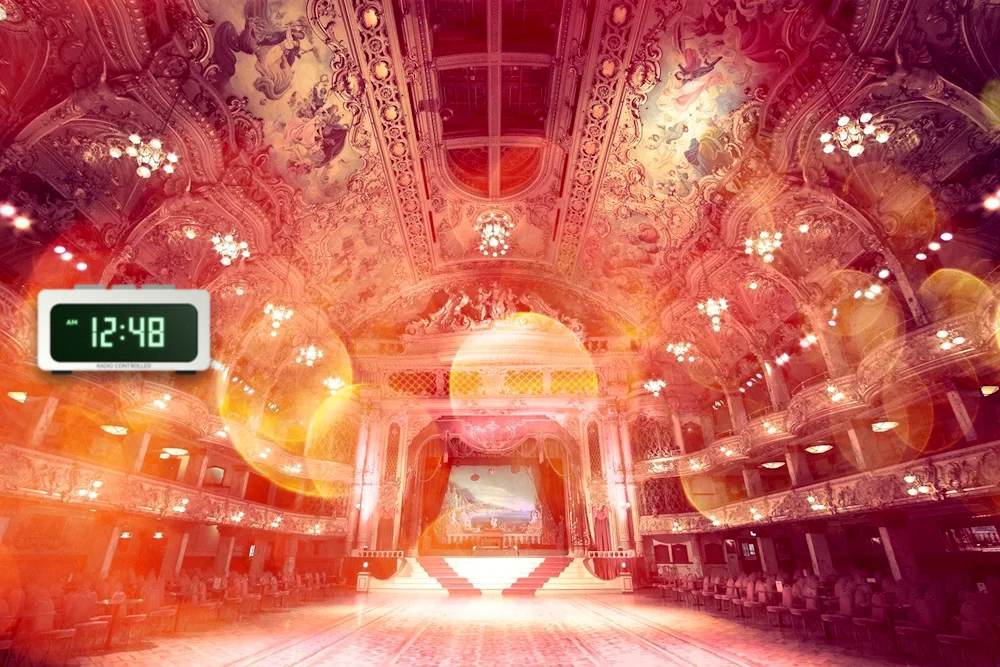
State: 12:48
